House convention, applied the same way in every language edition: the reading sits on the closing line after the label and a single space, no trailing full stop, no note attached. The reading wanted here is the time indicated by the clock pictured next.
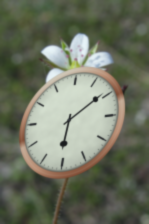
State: 6:09
